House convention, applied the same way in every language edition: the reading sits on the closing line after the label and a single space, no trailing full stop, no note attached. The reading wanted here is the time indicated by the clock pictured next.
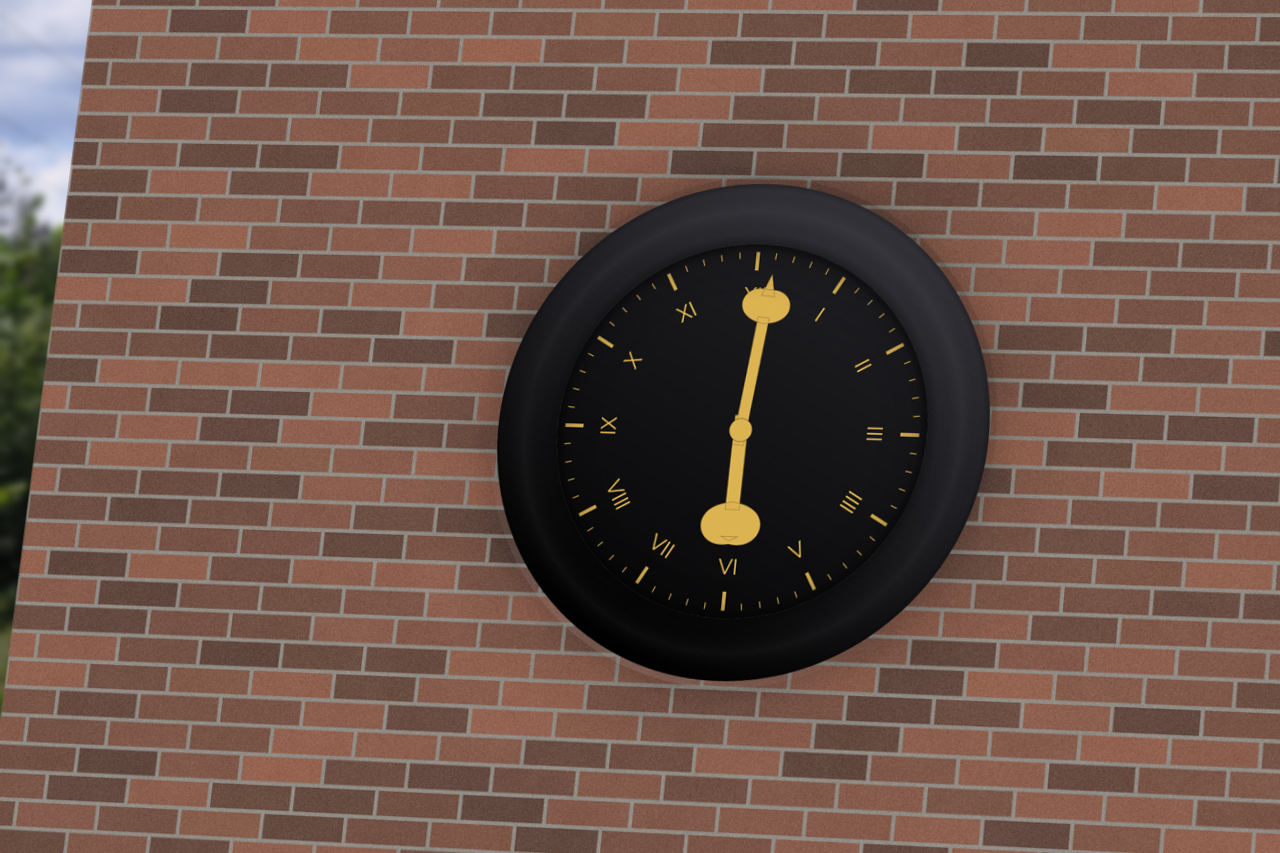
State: 6:01
